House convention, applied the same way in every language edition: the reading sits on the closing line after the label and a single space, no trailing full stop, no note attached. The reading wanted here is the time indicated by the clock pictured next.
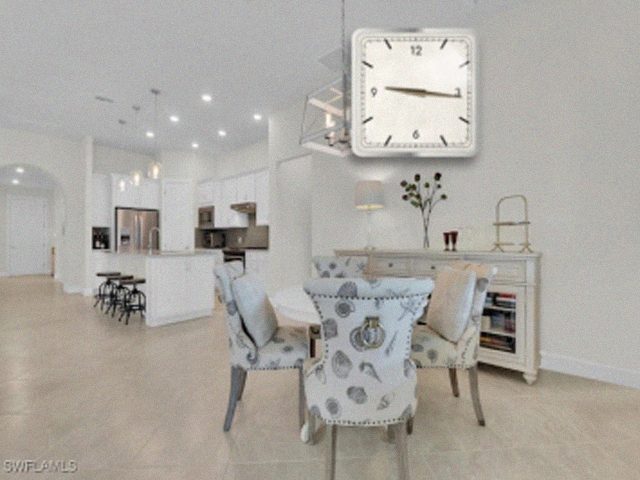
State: 9:16
